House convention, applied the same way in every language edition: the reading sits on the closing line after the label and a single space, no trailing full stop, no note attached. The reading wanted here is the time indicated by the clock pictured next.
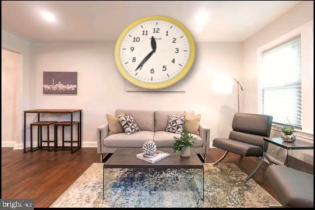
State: 11:36
